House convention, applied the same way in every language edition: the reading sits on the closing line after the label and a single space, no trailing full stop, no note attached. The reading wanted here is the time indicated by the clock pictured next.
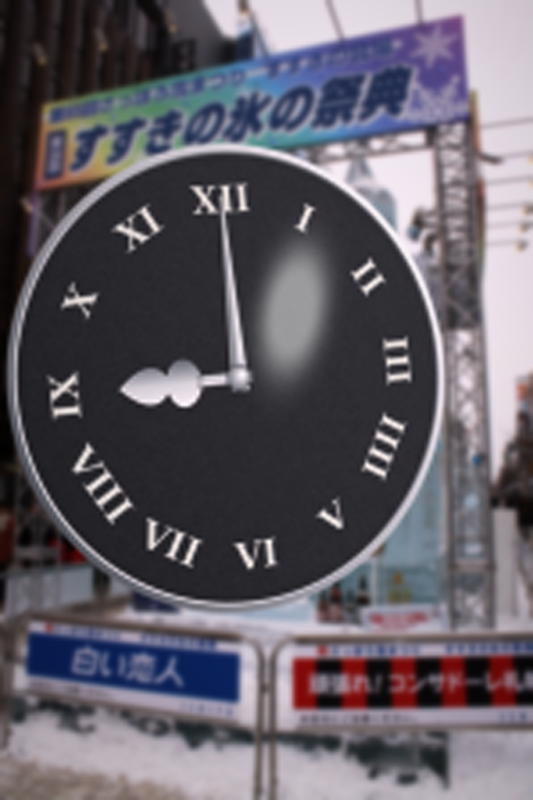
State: 9:00
